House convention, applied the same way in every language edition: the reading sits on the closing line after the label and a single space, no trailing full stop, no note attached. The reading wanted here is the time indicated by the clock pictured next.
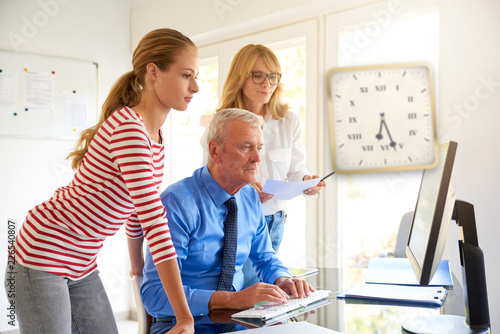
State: 6:27
